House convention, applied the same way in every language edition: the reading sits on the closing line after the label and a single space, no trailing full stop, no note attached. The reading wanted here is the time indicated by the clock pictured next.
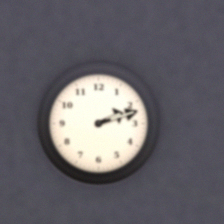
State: 2:12
